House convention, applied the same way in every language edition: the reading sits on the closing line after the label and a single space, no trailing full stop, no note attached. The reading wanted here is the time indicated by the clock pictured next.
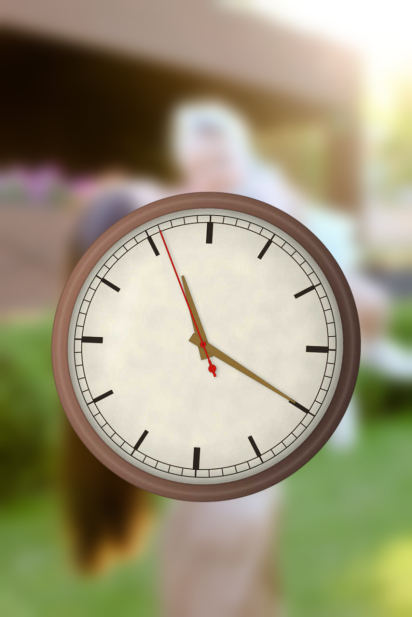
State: 11:19:56
